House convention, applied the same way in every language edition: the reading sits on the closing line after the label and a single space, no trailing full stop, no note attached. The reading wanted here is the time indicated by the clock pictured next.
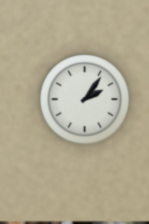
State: 2:06
